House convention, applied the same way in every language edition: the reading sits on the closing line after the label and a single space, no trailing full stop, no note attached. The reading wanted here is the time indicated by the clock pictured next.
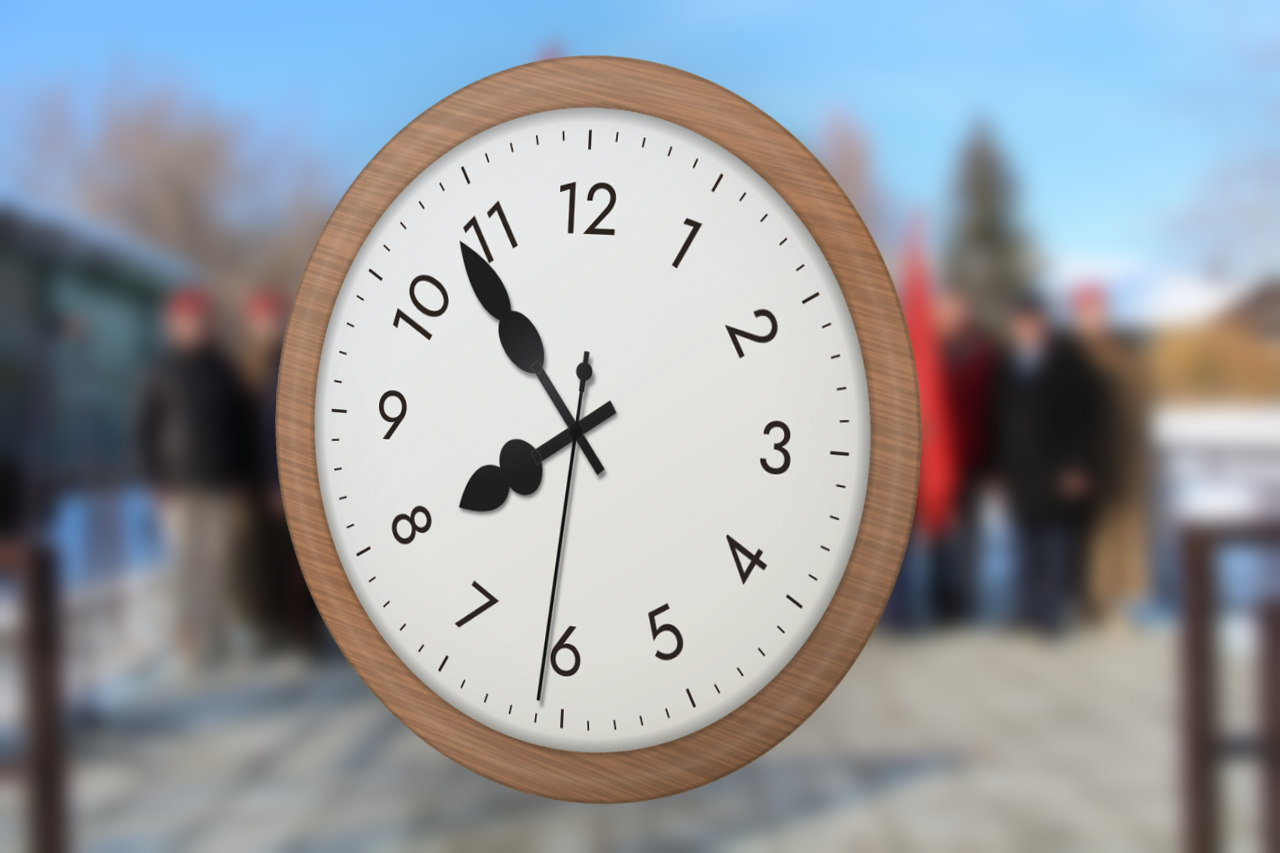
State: 7:53:31
